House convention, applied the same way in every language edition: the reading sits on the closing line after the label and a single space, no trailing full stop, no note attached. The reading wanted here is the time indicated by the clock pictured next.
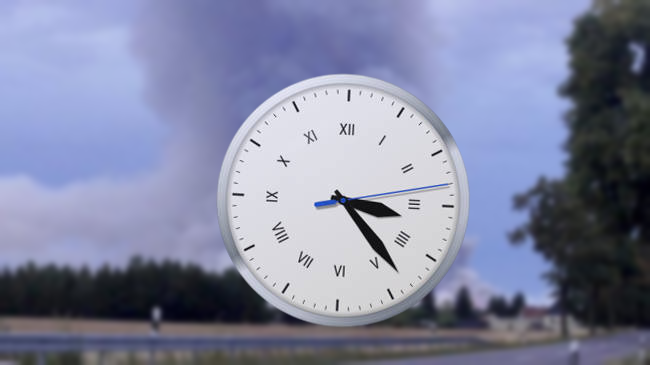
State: 3:23:13
